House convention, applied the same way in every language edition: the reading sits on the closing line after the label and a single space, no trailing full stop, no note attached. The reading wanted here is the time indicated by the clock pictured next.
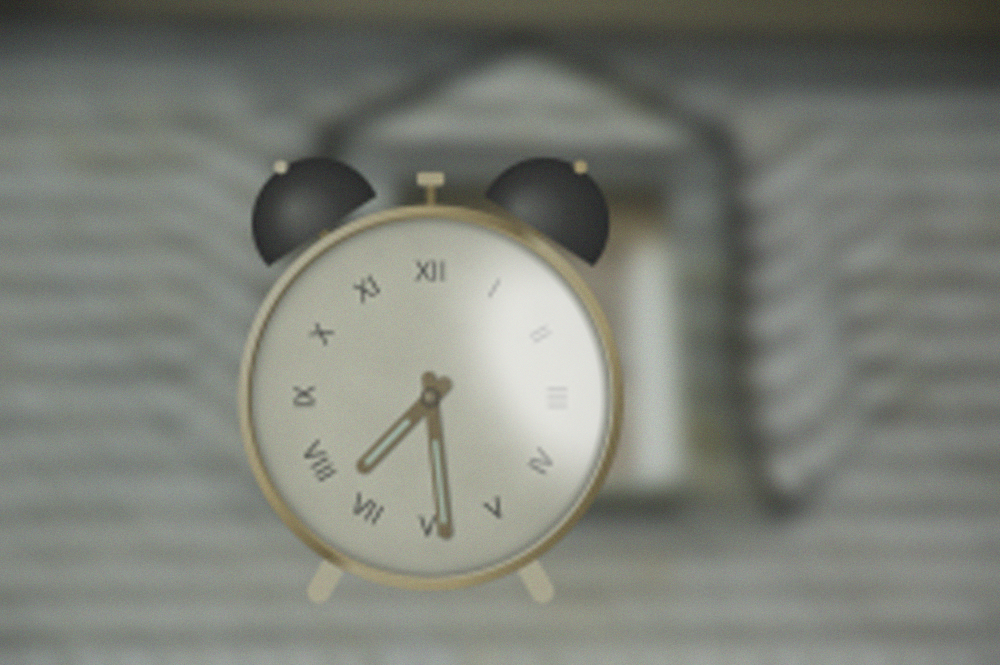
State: 7:29
